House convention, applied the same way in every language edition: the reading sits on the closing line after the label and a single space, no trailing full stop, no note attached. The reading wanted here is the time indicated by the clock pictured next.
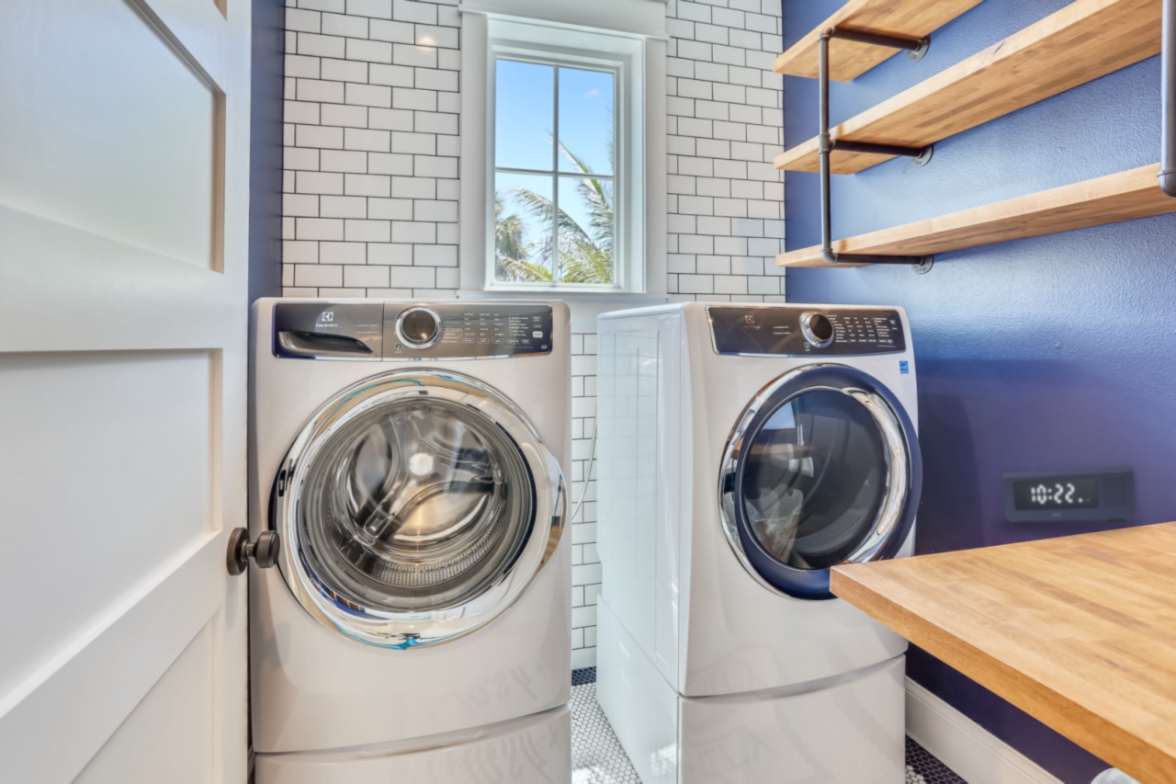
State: 10:22
